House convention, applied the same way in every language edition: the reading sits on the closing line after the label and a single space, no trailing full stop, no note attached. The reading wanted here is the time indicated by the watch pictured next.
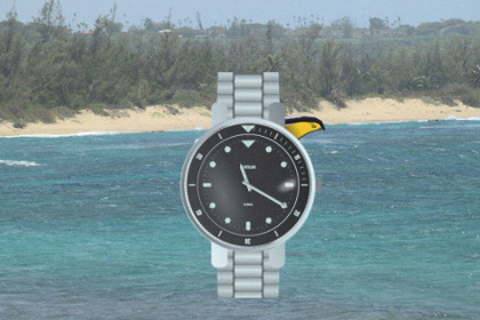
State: 11:20
